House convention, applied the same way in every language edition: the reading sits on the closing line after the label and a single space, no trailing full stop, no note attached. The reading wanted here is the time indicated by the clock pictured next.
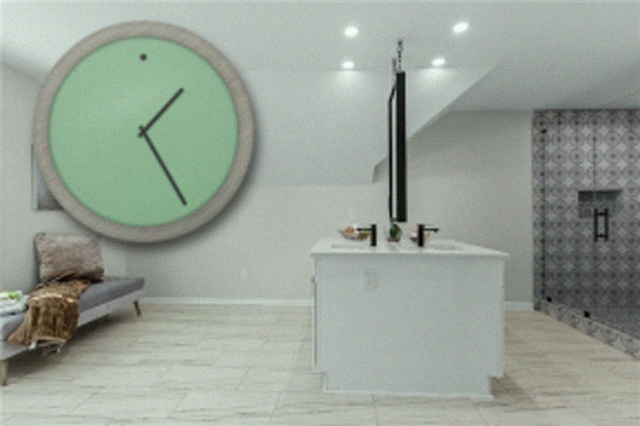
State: 1:25
